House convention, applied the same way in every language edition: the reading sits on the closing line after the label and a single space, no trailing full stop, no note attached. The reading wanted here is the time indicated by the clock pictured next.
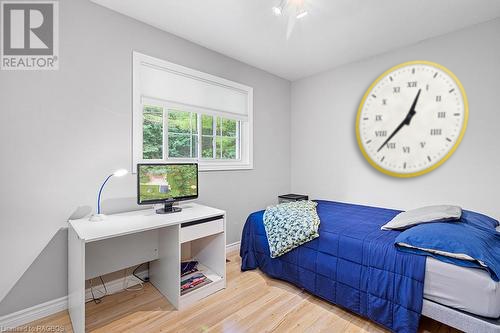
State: 12:37
